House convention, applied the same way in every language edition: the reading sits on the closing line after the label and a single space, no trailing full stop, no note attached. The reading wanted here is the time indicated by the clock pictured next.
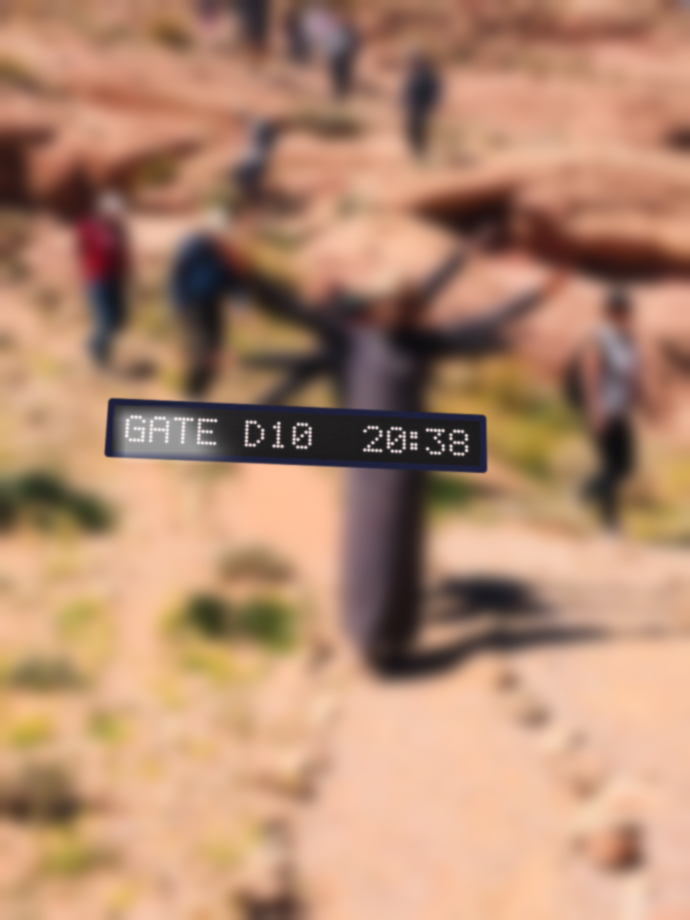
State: 20:38
